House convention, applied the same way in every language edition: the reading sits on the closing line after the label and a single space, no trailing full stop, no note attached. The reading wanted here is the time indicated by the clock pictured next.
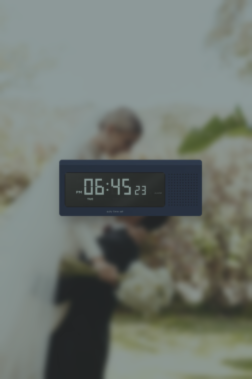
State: 6:45:23
